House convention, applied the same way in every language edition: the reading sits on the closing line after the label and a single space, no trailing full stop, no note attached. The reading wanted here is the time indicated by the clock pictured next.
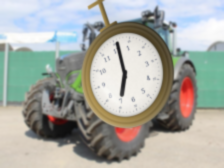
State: 7:01
